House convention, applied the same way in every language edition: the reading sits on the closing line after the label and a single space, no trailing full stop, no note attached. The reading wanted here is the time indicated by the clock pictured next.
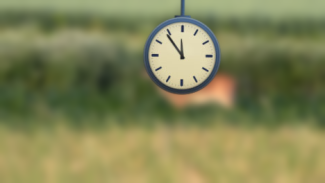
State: 11:54
